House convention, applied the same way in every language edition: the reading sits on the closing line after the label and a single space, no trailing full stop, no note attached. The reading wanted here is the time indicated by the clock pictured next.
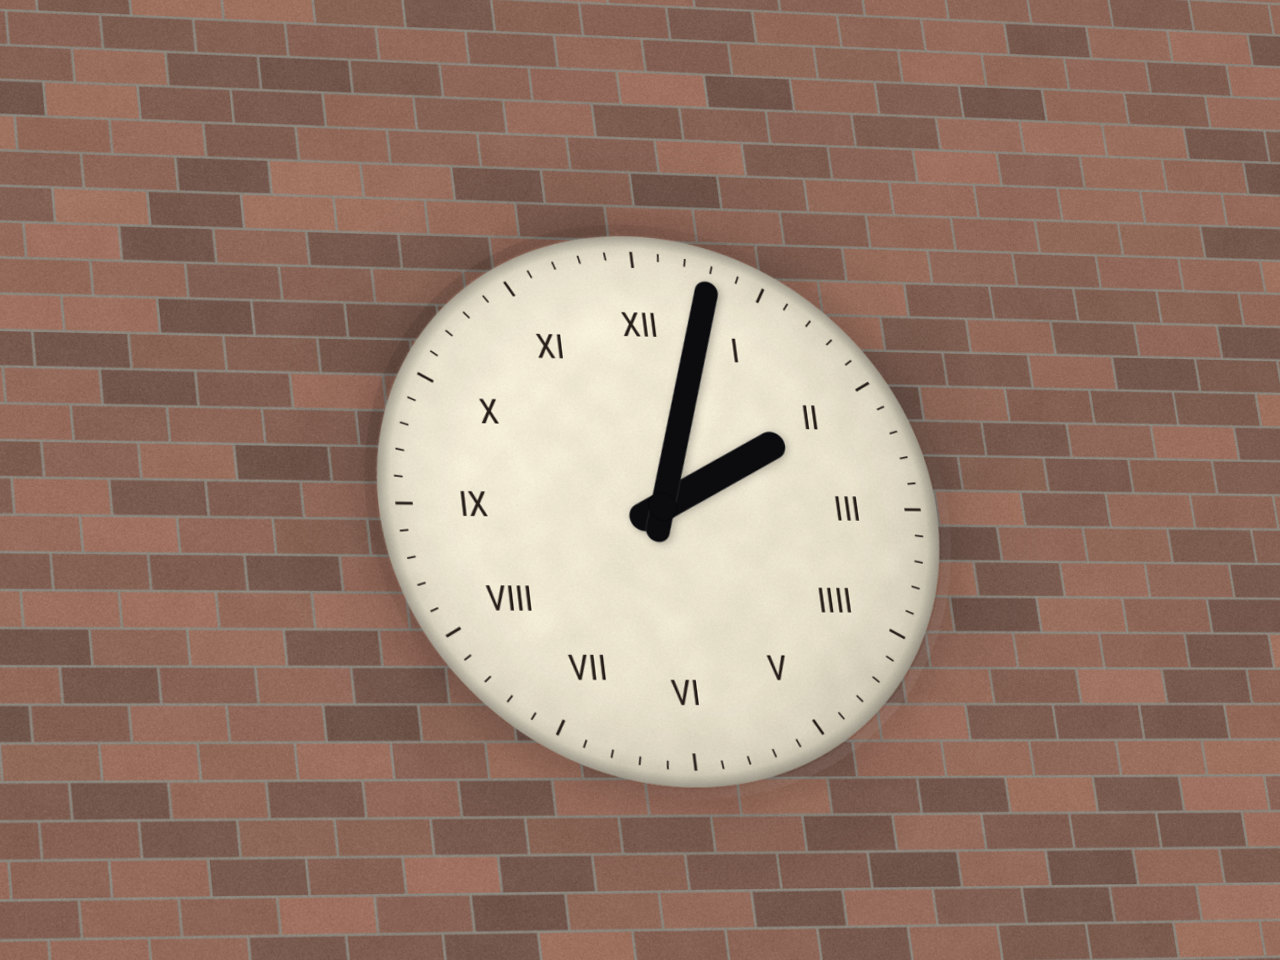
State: 2:03
